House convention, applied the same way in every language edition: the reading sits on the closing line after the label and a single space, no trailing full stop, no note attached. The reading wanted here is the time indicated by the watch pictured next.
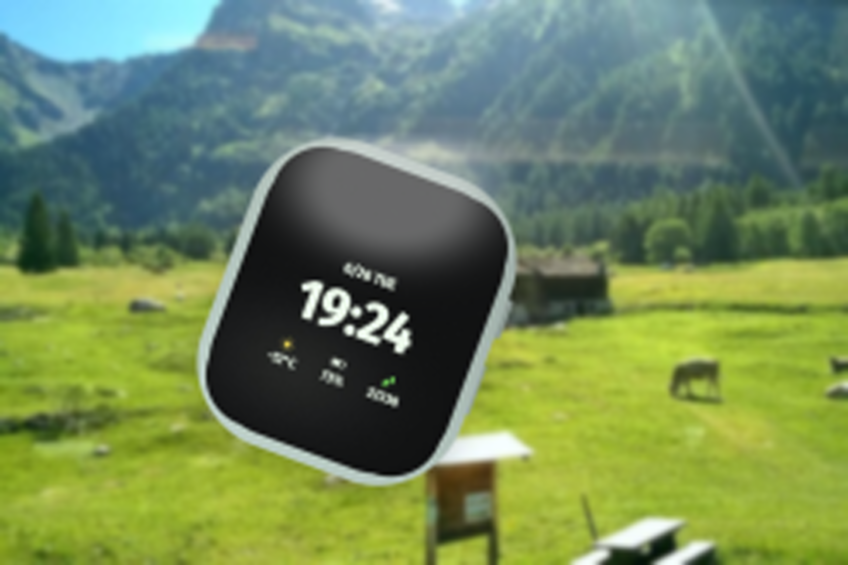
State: 19:24
